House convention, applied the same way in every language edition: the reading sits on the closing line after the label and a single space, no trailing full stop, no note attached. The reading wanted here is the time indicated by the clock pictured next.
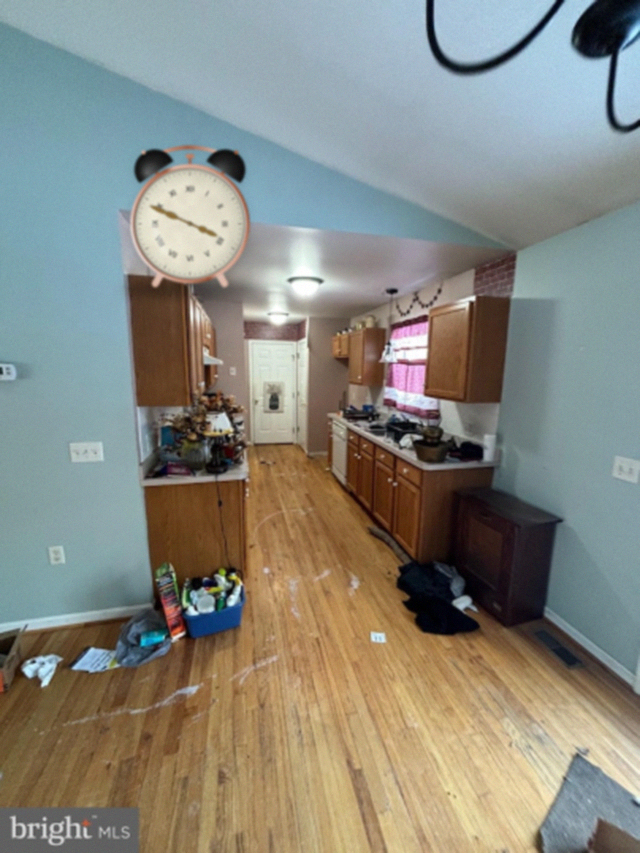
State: 3:49
